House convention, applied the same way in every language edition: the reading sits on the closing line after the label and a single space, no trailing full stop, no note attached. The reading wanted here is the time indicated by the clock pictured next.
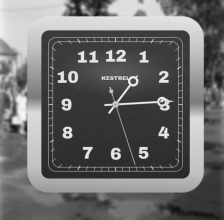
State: 1:14:27
